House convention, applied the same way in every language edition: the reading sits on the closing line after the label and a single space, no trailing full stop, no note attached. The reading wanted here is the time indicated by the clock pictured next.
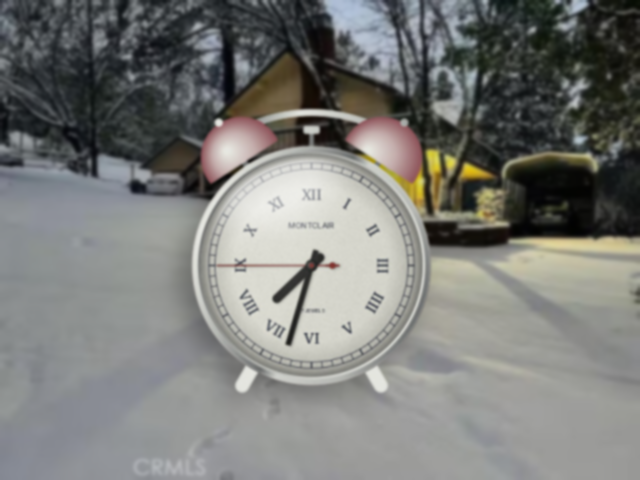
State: 7:32:45
